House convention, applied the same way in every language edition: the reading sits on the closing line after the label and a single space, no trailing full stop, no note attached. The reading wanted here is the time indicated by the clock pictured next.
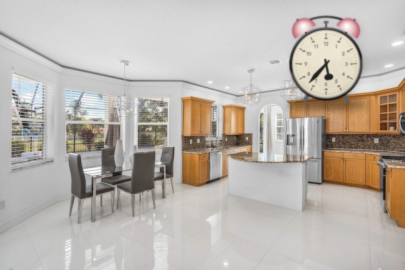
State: 5:37
